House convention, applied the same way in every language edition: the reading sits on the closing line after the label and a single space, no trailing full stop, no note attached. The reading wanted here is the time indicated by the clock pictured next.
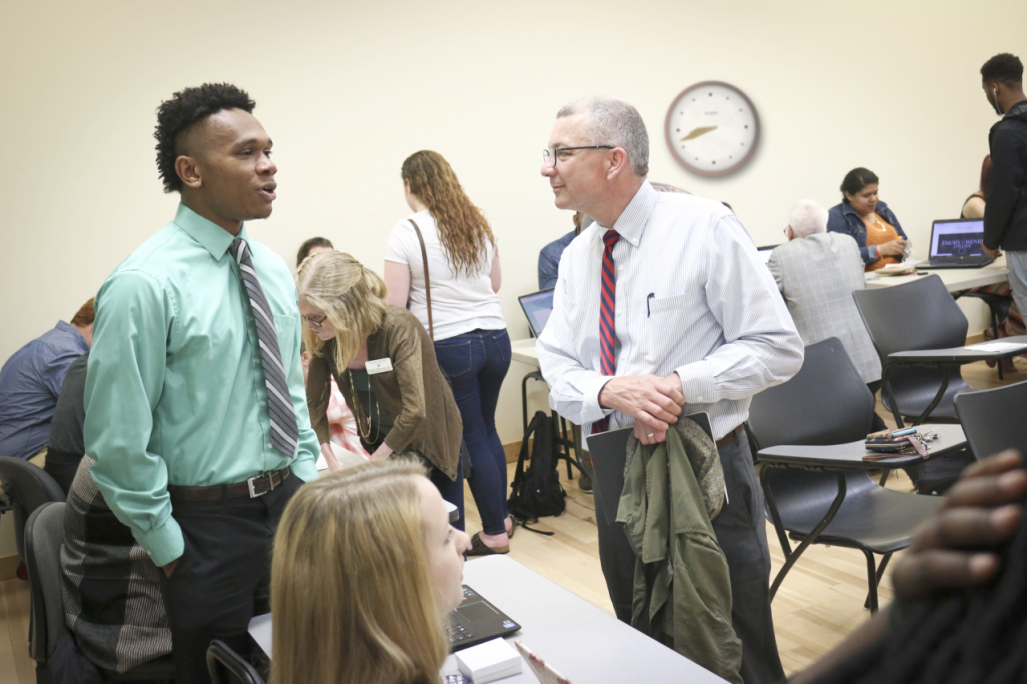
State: 8:42
